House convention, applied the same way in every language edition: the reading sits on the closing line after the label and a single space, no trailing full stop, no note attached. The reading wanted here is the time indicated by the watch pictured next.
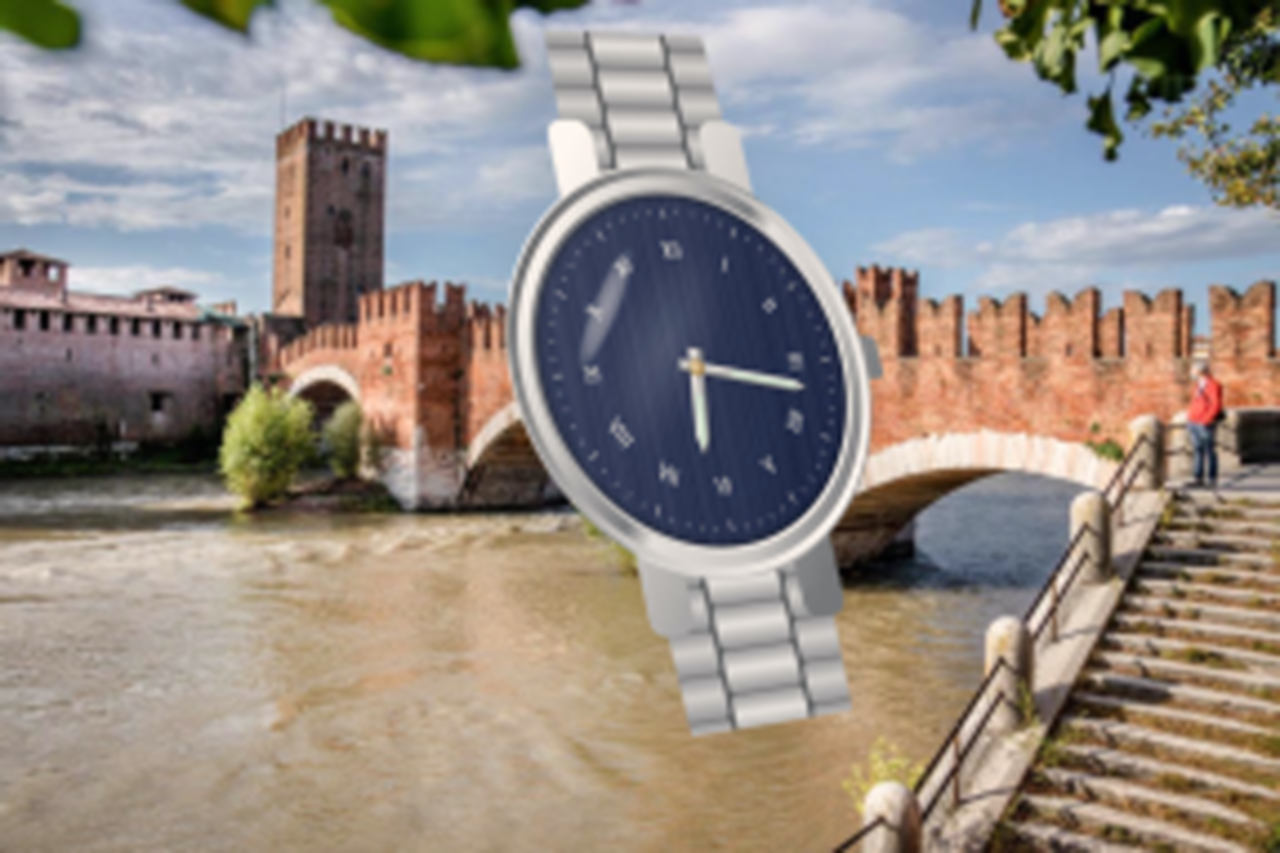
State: 6:17
